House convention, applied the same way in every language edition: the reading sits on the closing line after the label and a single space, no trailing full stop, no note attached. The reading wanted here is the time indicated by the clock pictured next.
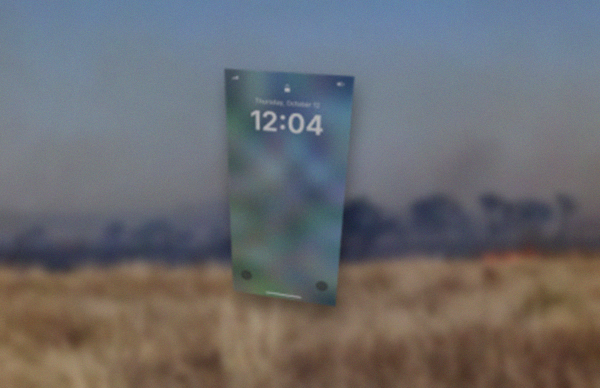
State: 12:04
